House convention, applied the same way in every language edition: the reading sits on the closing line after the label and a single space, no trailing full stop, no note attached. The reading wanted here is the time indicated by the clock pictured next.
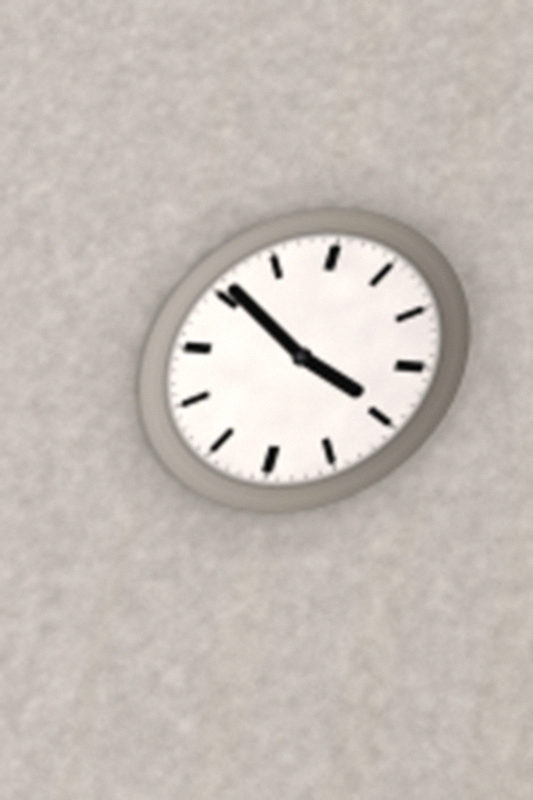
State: 3:51
